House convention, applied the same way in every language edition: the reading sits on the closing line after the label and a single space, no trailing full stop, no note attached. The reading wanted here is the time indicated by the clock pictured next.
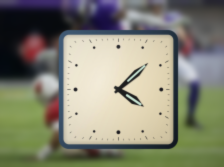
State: 4:08
